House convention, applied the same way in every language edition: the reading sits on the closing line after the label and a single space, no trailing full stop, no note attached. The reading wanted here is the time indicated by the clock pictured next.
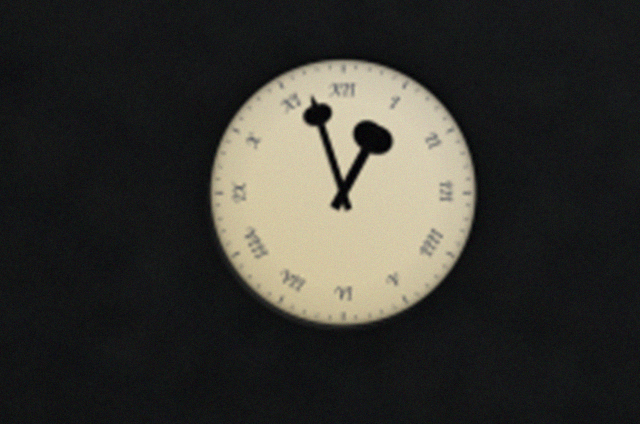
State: 12:57
